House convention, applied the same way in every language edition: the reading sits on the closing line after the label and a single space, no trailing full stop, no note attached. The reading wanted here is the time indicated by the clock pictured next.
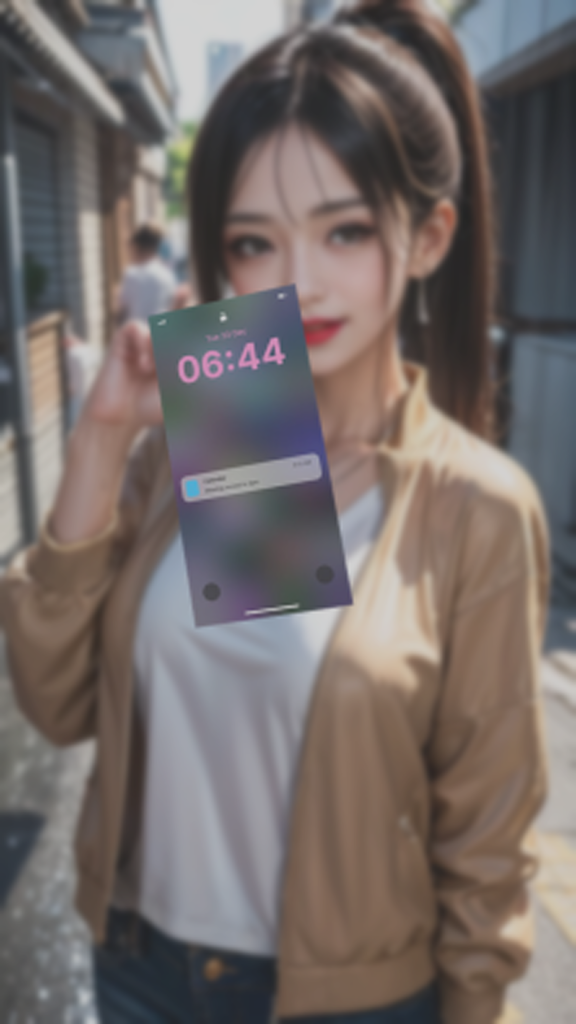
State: 6:44
